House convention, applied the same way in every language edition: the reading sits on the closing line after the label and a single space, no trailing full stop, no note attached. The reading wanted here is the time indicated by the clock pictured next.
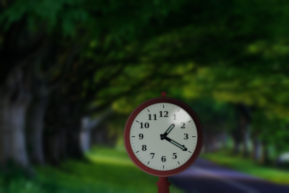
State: 1:20
